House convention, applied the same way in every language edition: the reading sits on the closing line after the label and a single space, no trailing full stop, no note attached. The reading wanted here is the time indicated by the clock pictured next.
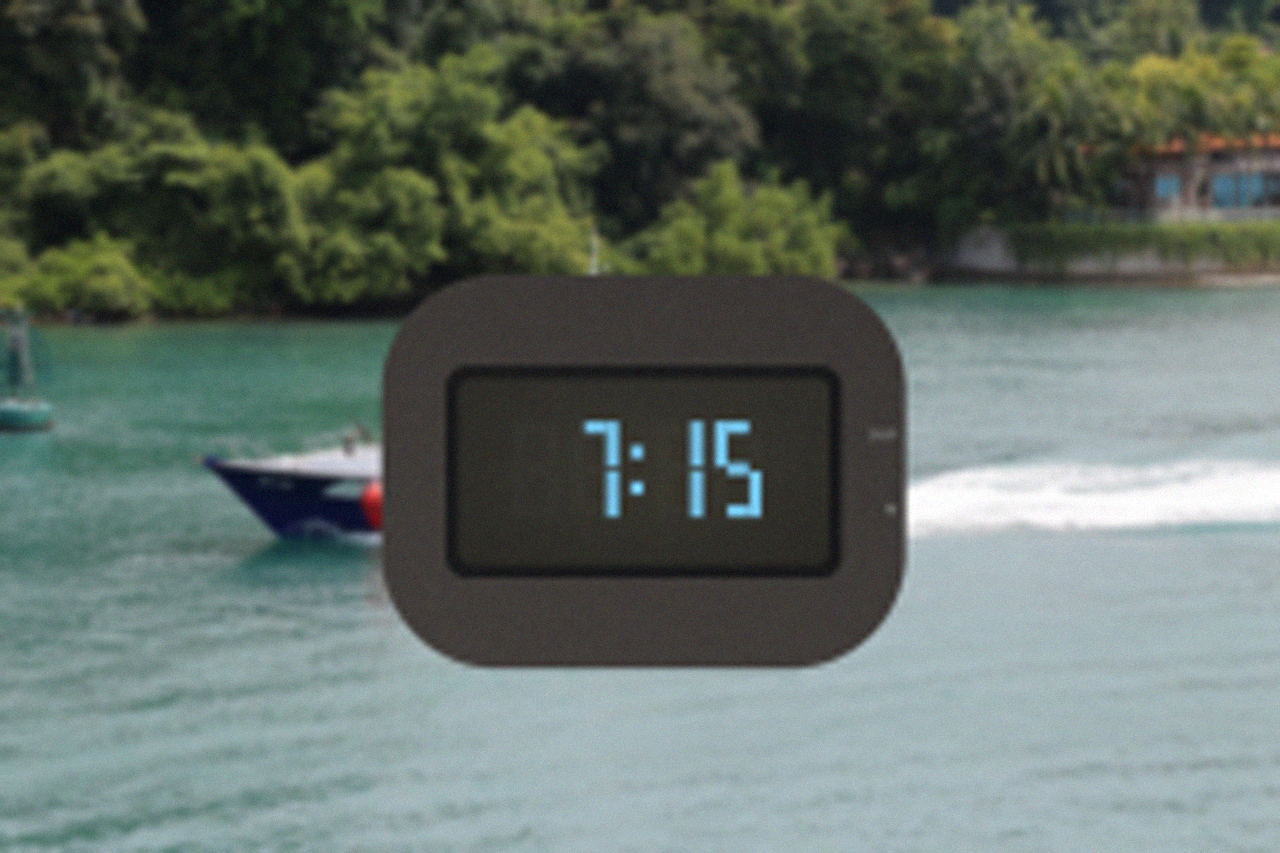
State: 7:15
